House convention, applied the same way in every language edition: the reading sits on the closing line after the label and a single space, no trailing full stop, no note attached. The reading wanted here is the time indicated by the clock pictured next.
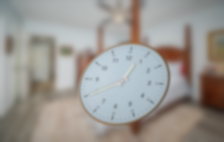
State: 12:40
